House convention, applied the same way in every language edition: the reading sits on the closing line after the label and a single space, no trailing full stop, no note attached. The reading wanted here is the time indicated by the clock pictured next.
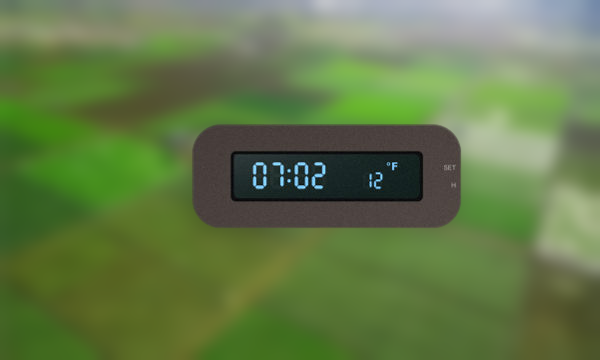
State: 7:02
